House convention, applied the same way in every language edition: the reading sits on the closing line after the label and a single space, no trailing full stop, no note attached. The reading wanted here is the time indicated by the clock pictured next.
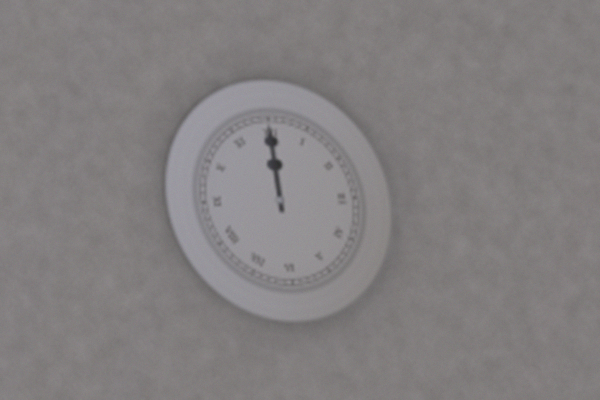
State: 12:00
